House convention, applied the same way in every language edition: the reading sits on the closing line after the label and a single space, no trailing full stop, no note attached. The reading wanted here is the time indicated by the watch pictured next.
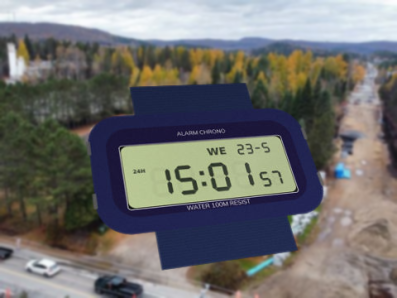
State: 15:01:57
